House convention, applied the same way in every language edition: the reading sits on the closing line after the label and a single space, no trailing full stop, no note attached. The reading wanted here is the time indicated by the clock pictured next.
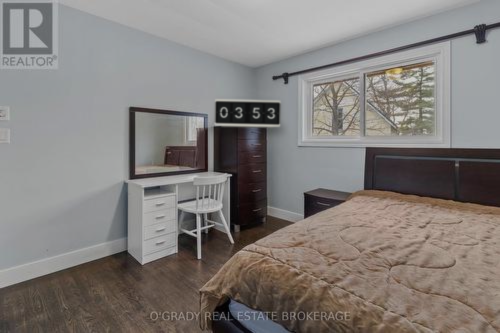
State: 3:53
